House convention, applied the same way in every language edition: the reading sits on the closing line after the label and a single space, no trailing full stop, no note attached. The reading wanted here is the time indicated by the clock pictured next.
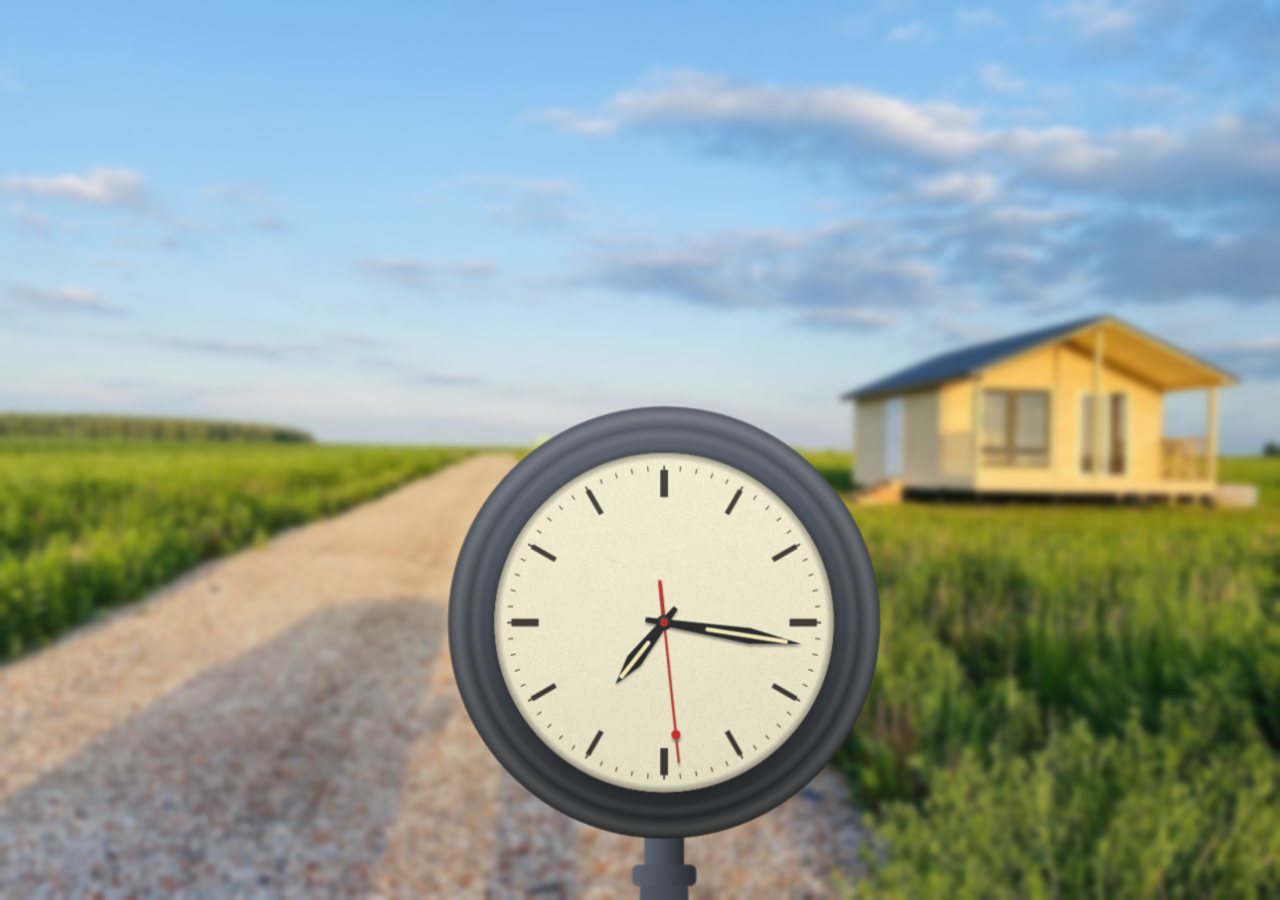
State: 7:16:29
